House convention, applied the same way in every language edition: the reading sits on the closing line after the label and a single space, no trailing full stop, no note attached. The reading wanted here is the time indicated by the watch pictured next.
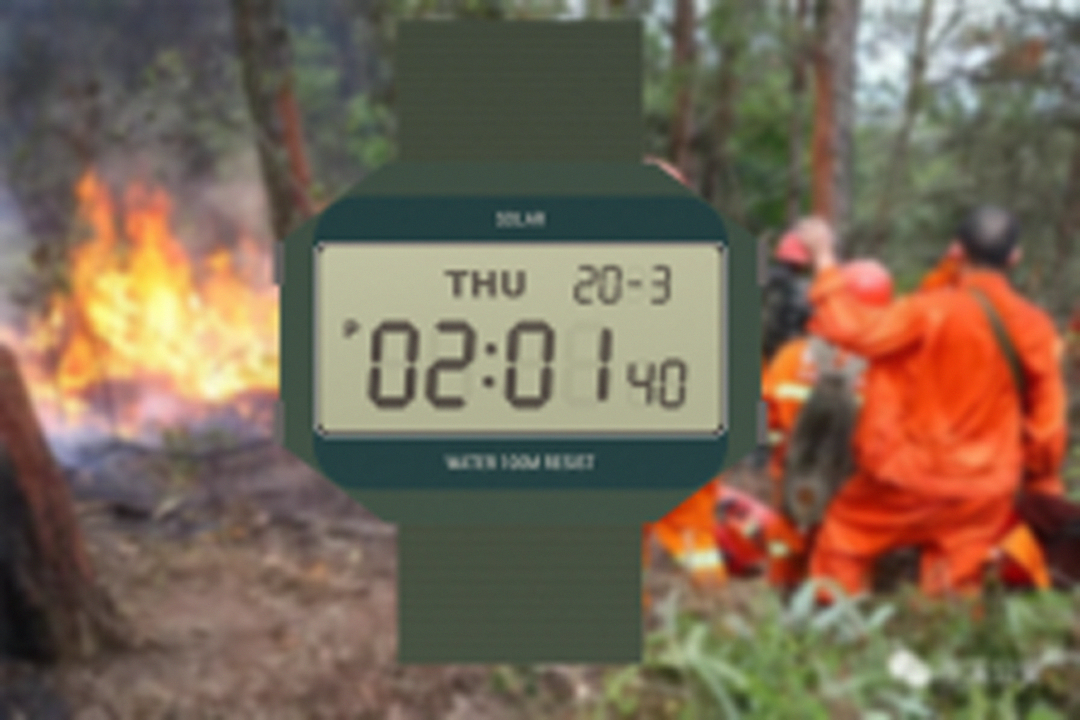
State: 2:01:40
